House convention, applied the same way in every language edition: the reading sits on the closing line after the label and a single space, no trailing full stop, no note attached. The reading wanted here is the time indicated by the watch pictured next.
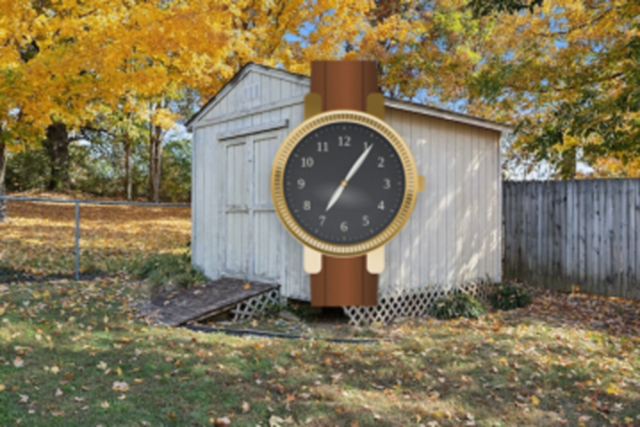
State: 7:06
